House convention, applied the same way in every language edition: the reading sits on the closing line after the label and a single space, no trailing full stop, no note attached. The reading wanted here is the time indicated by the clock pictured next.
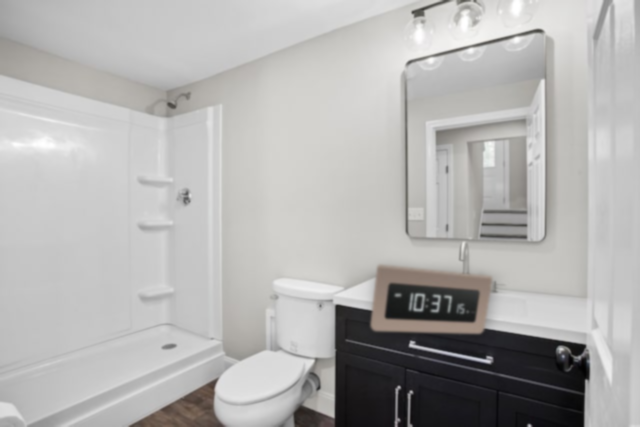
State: 10:37
